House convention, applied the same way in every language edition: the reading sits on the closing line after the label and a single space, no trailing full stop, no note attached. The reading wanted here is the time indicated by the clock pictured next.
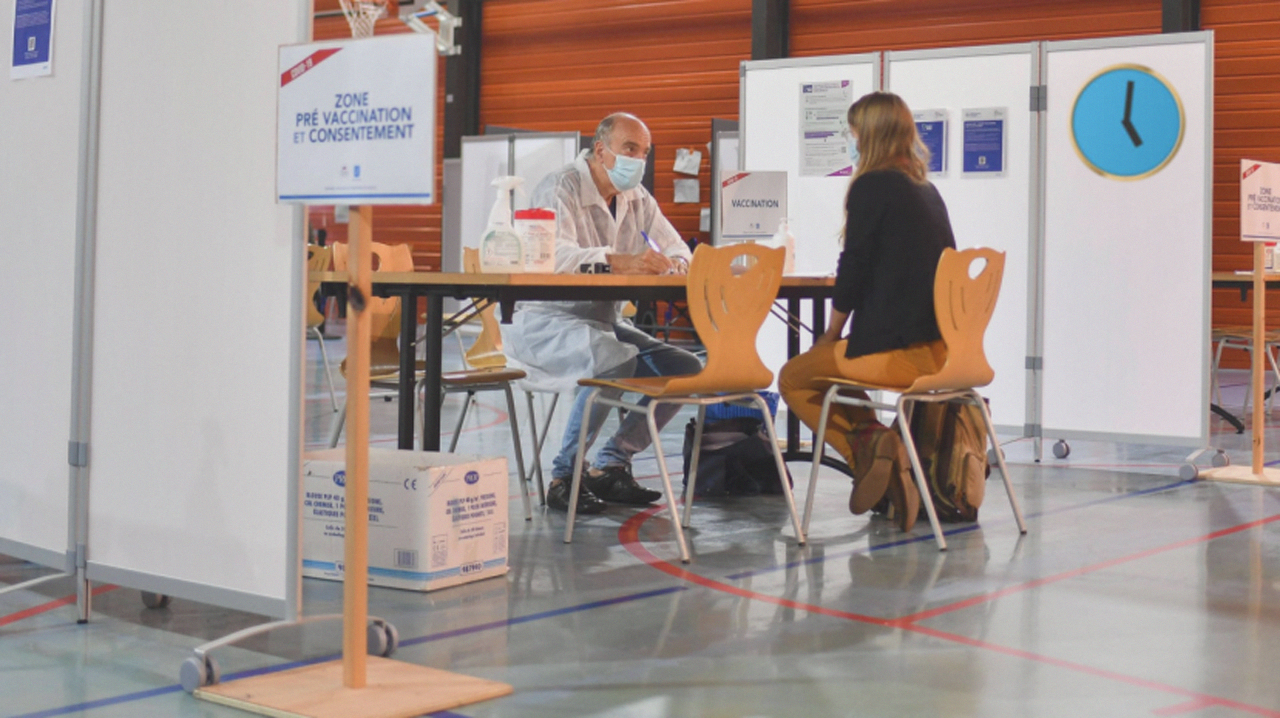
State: 5:01
